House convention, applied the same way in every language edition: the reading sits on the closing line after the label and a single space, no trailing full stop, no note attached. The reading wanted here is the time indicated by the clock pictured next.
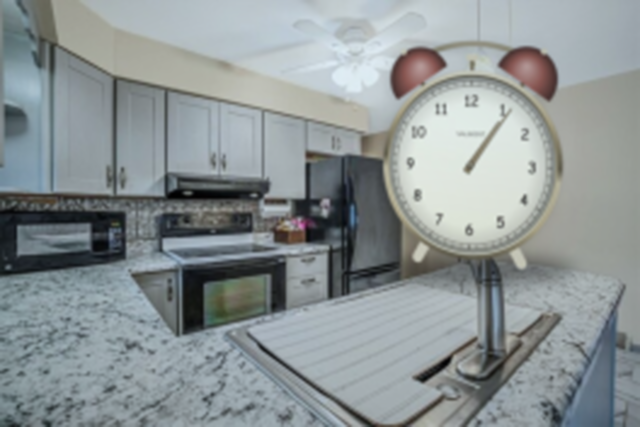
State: 1:06
